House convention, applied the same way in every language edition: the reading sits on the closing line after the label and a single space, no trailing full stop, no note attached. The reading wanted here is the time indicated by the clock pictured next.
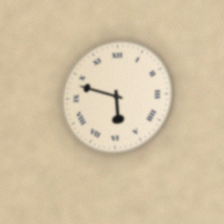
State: 5:48
